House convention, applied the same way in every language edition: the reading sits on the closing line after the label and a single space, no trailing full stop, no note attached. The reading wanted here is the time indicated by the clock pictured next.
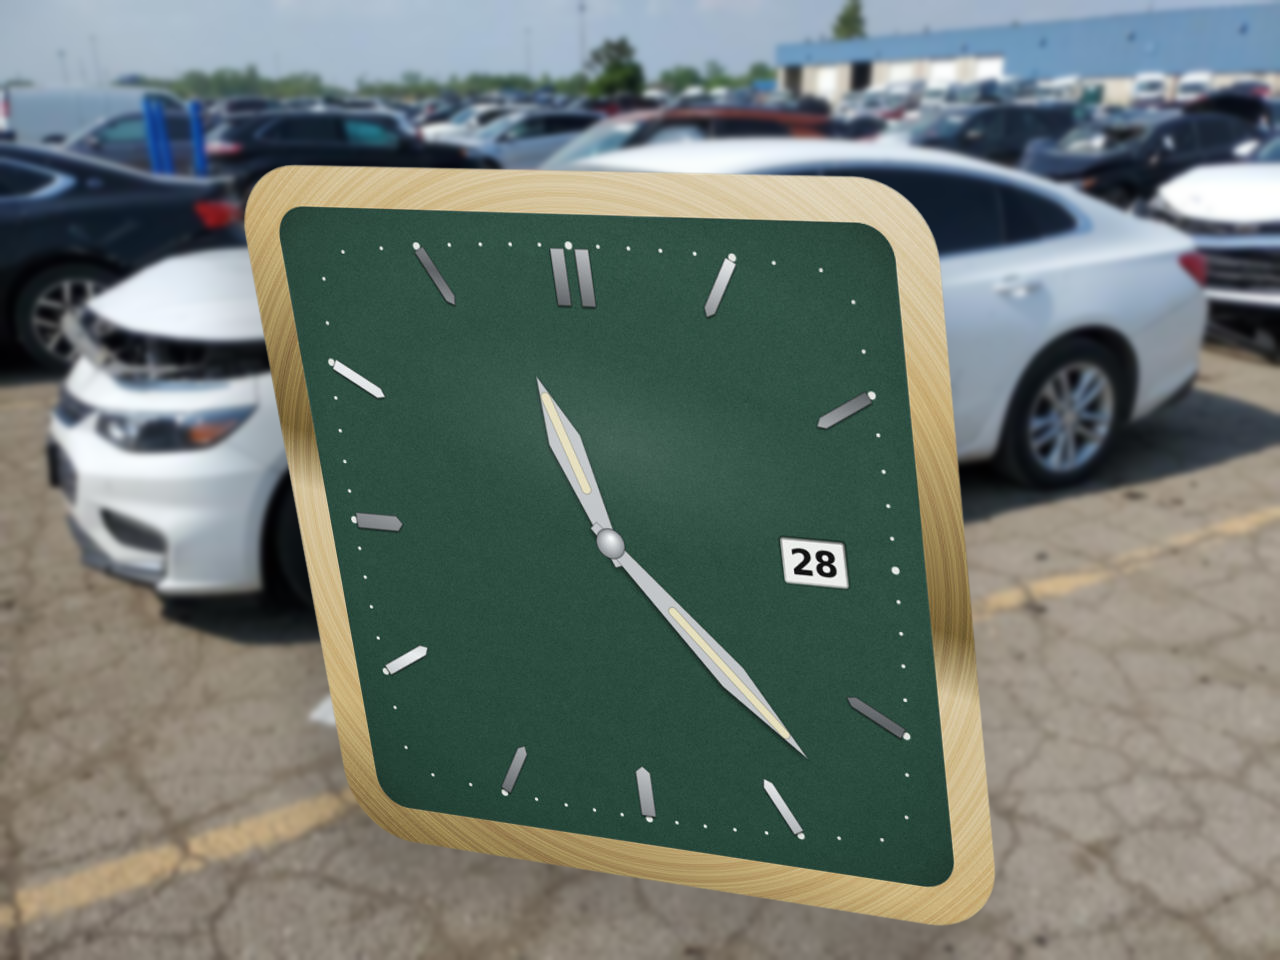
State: 11:23
